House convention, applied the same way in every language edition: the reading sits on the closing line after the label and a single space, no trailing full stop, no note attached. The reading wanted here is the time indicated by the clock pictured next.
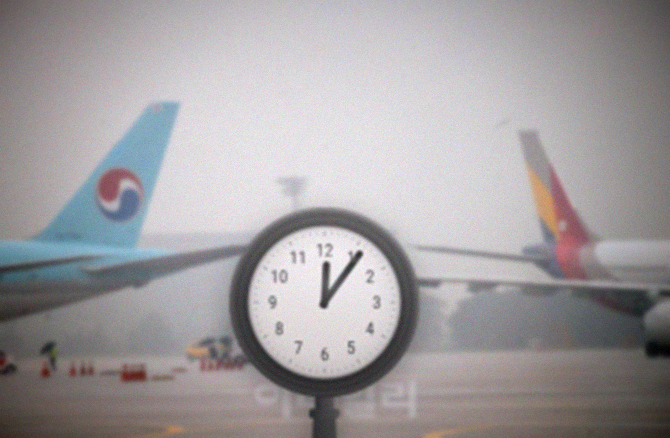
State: 12:06
